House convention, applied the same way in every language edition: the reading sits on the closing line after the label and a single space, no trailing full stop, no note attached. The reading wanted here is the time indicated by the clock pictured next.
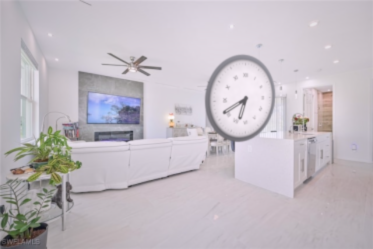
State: 6:41
